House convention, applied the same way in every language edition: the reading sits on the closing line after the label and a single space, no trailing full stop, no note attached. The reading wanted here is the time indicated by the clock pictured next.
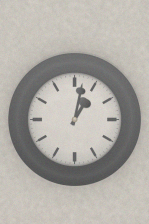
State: 1:02
